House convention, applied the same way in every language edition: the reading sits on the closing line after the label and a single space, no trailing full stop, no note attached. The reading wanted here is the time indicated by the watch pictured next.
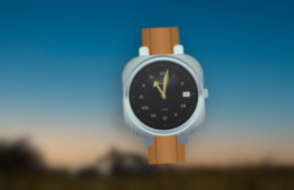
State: 11:02
